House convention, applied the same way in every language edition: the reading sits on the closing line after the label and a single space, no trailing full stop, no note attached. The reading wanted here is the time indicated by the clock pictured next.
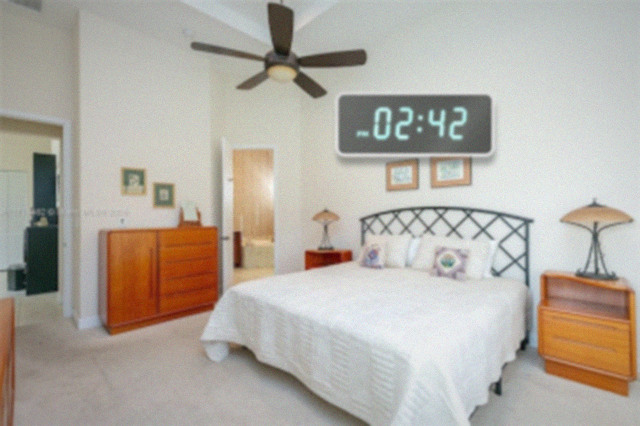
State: 2:42
